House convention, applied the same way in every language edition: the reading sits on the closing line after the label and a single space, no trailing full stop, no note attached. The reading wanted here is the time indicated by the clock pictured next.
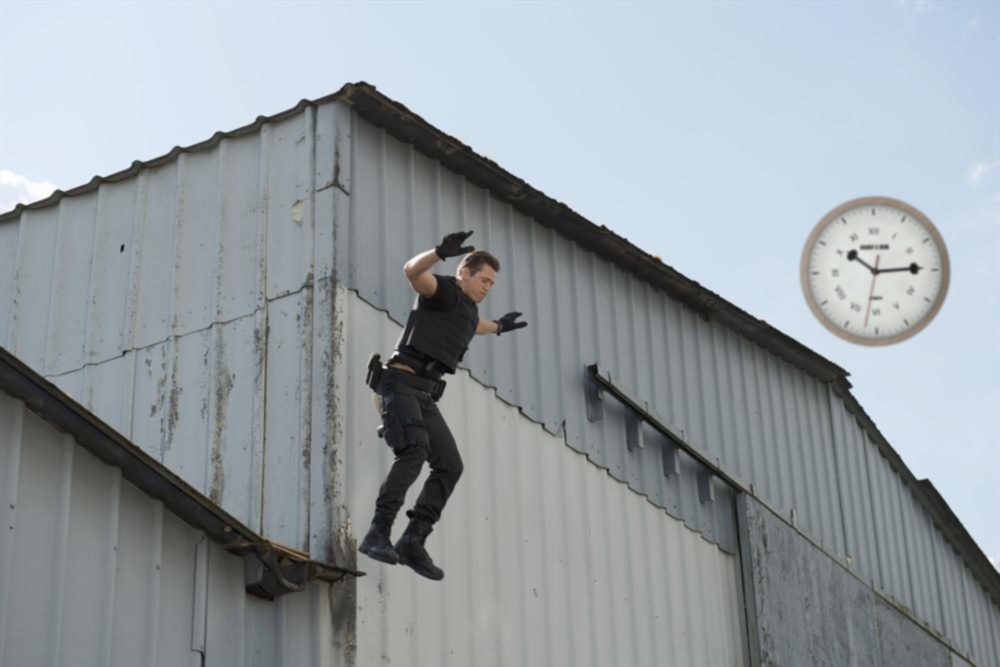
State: 10:14:32
